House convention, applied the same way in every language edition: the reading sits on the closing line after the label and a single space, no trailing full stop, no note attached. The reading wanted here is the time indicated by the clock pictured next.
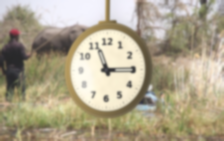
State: 11:15
